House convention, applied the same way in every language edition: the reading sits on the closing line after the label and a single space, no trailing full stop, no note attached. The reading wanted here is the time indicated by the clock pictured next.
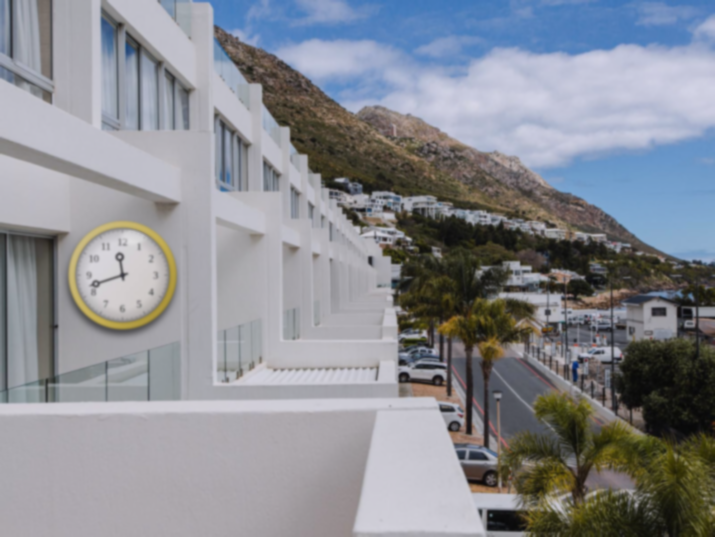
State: 11:42
